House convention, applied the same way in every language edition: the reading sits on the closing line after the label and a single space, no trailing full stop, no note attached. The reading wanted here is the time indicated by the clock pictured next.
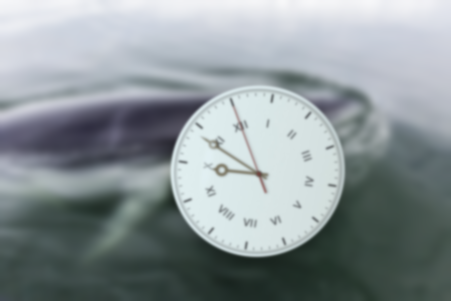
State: 9:54:00
